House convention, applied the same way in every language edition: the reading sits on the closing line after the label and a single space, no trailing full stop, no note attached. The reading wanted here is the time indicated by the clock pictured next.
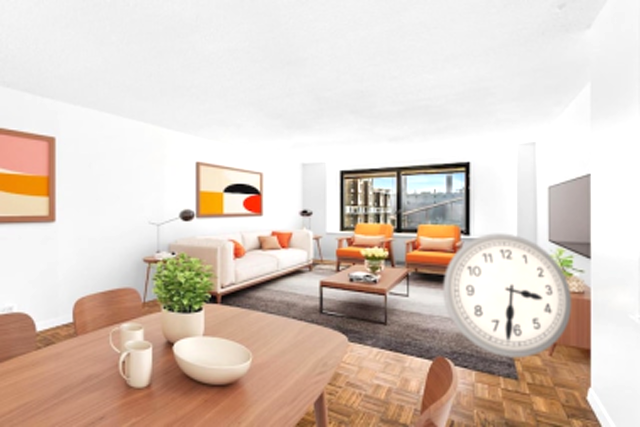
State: 3:32
